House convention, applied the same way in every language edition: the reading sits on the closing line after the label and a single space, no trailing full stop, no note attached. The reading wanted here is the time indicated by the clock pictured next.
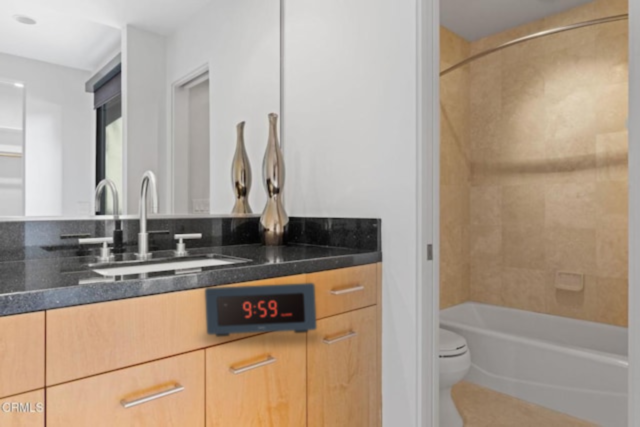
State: 9:59
